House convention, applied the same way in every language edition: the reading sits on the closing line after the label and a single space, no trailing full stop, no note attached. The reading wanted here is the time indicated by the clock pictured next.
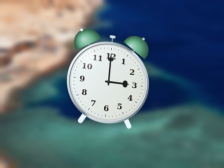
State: 3:00
